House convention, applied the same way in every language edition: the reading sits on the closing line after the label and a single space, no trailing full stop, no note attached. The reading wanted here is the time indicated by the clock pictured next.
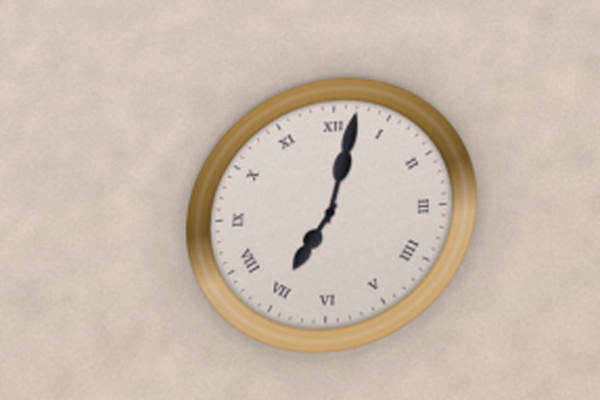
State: 7:02
